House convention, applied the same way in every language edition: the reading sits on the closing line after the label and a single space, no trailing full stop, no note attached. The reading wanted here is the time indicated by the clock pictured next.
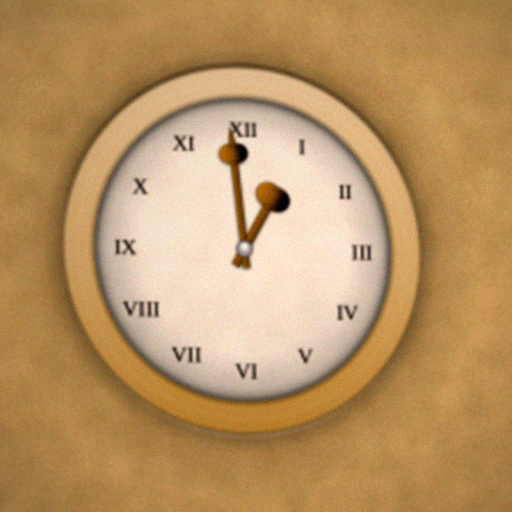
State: 12:59
